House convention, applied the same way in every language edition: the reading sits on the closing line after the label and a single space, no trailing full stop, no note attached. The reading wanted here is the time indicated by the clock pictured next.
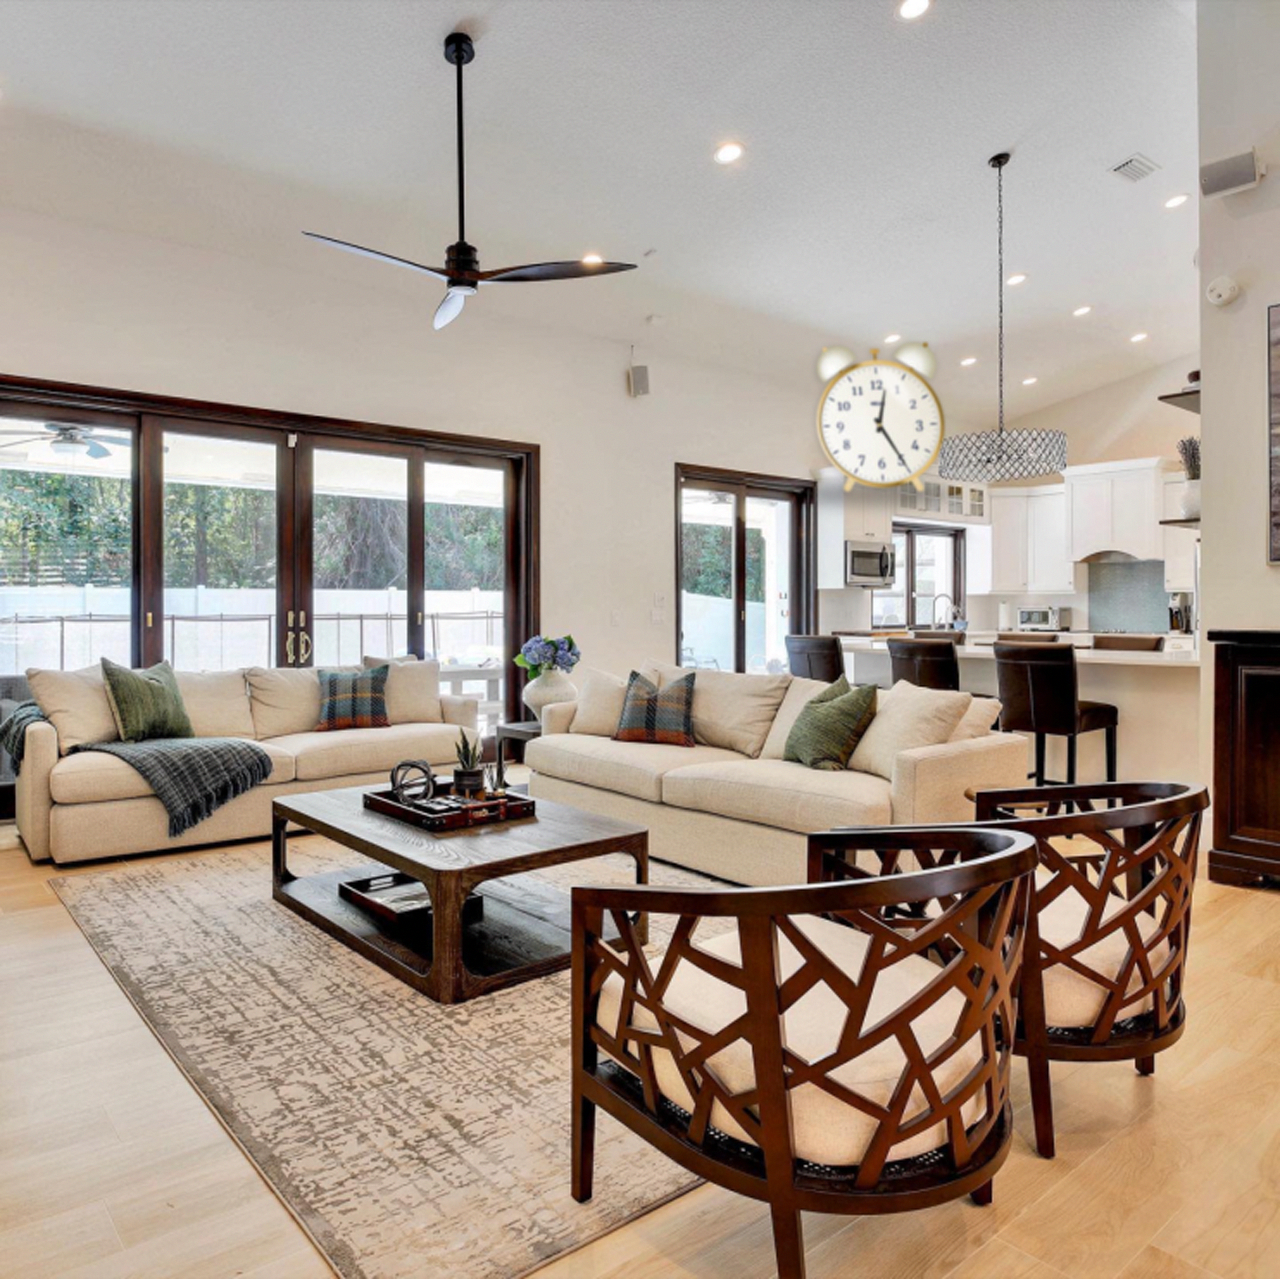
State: 12:25
